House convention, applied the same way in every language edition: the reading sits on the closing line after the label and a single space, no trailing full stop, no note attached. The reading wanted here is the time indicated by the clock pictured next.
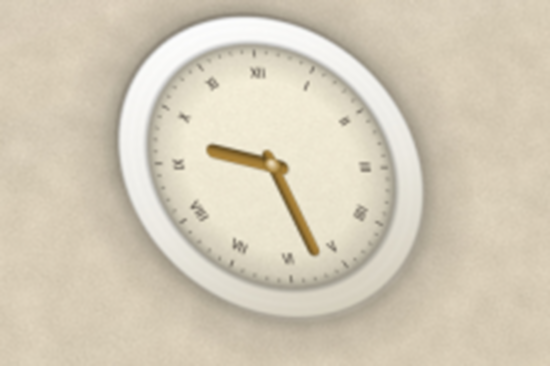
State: 9:27
